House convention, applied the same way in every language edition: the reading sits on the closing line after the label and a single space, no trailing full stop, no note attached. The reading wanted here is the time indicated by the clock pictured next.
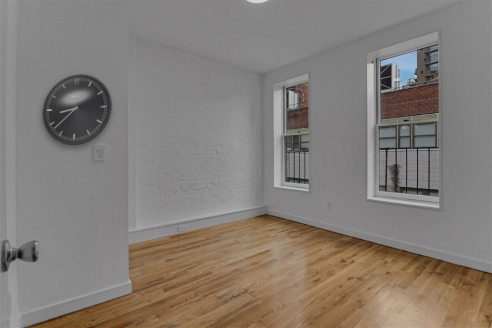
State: 8:38
